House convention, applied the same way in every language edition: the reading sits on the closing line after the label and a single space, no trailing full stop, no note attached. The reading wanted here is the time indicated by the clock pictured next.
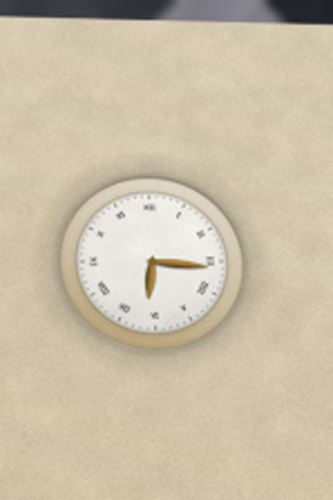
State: 6:16
